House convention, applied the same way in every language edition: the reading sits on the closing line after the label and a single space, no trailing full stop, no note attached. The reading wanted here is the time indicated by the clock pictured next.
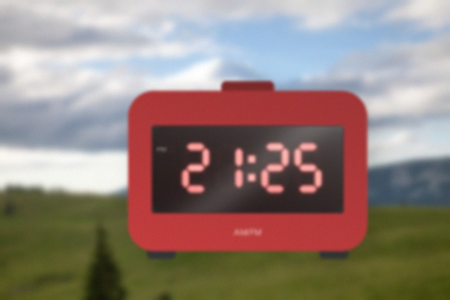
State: 21:25
